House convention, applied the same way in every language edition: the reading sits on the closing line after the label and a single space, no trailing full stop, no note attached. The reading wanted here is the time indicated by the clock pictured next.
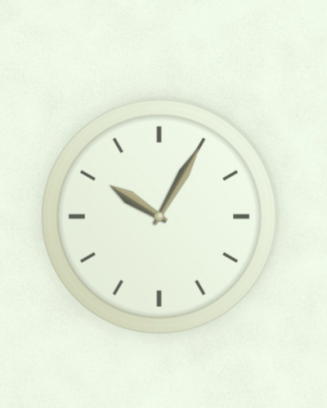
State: 10:05
